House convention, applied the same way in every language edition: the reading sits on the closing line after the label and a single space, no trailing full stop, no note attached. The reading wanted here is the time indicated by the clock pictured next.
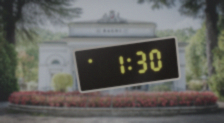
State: 1:30
